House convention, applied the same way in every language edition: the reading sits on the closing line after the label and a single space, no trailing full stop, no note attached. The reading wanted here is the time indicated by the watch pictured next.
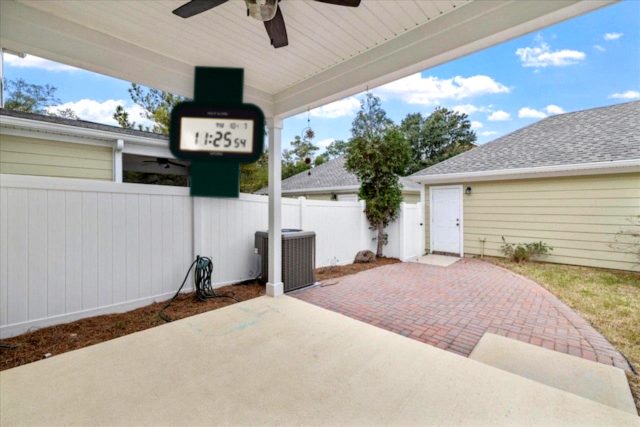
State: 11:25
